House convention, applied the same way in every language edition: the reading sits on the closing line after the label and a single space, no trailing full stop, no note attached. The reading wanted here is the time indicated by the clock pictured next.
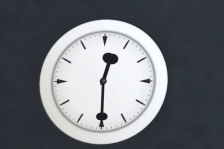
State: 12:30
